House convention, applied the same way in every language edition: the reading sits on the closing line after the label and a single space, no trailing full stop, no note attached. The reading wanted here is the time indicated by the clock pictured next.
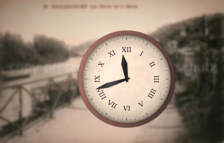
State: 11:42
